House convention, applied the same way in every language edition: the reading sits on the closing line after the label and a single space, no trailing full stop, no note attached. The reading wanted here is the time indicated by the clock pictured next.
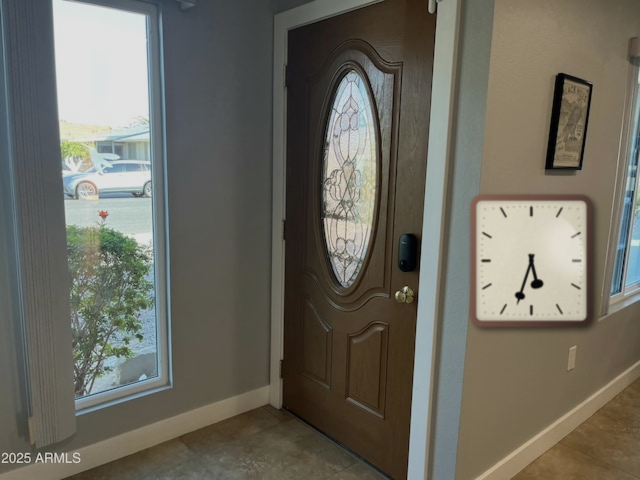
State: 5:33
